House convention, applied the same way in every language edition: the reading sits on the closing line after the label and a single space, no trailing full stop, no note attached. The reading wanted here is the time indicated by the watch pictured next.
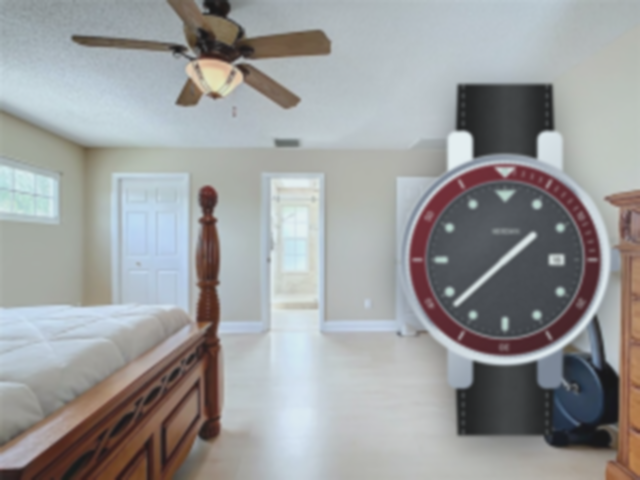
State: 1:38
